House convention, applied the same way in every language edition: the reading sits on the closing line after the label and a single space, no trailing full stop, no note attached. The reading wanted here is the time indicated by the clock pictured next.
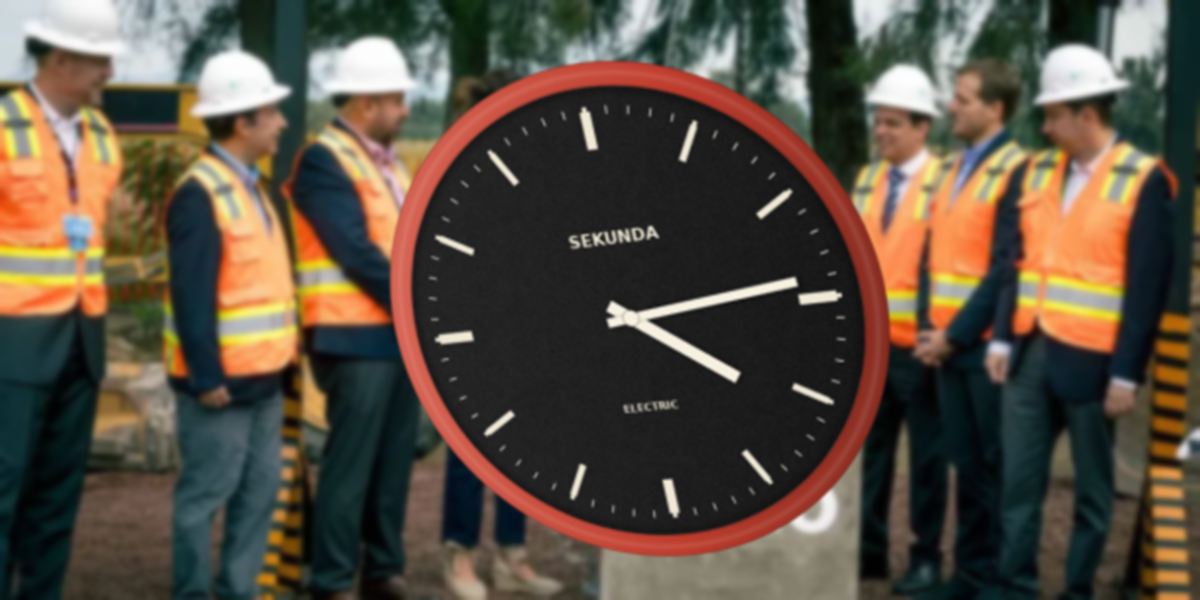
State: 4:14
